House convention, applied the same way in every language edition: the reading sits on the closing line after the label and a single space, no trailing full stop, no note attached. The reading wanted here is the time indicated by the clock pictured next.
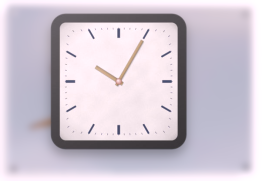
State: 10:05
